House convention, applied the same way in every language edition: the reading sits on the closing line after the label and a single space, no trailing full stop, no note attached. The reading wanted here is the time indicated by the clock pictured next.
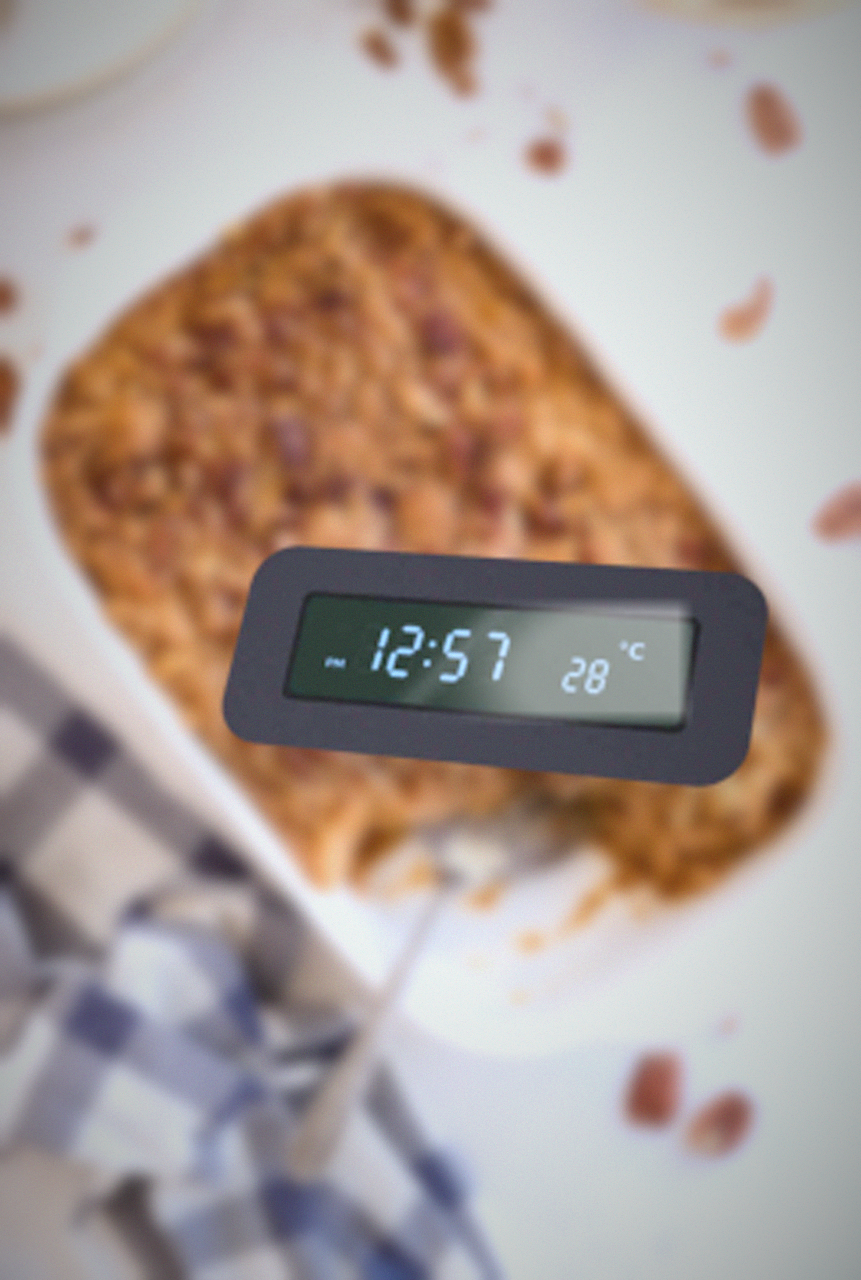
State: 12:57
